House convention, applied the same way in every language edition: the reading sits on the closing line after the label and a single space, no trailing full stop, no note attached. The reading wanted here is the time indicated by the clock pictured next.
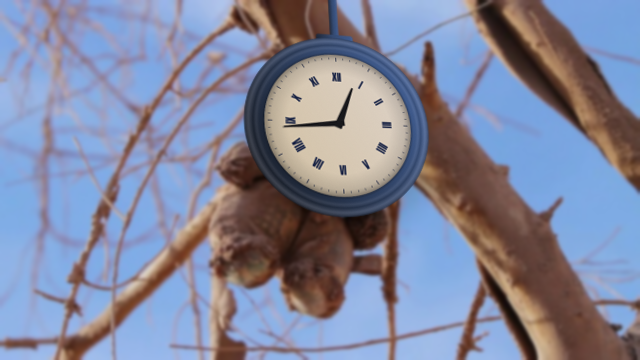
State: 12:44
